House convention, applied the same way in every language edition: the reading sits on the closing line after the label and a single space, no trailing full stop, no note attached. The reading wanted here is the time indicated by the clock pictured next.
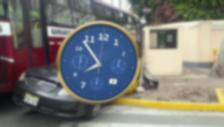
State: 7:53
